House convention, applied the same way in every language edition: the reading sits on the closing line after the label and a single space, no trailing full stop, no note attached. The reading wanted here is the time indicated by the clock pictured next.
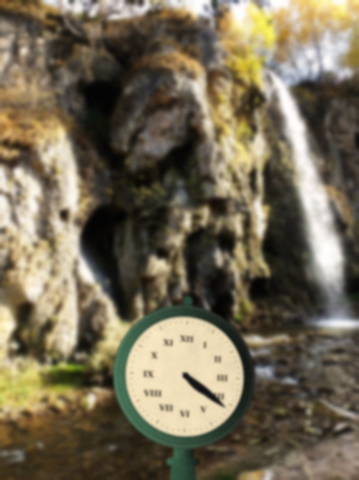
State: 4:21
